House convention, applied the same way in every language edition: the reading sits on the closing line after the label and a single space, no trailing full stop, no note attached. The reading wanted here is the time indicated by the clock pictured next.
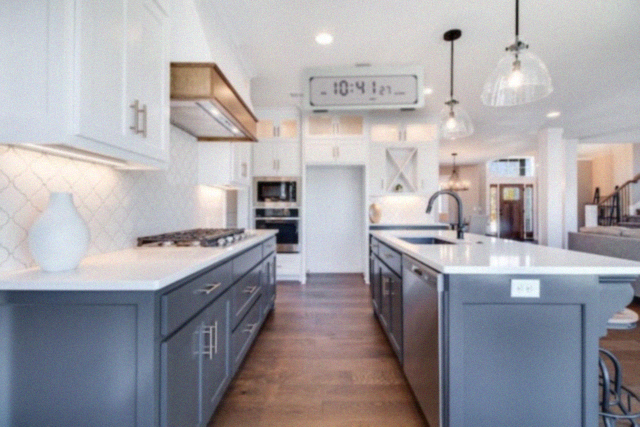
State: 10:41
